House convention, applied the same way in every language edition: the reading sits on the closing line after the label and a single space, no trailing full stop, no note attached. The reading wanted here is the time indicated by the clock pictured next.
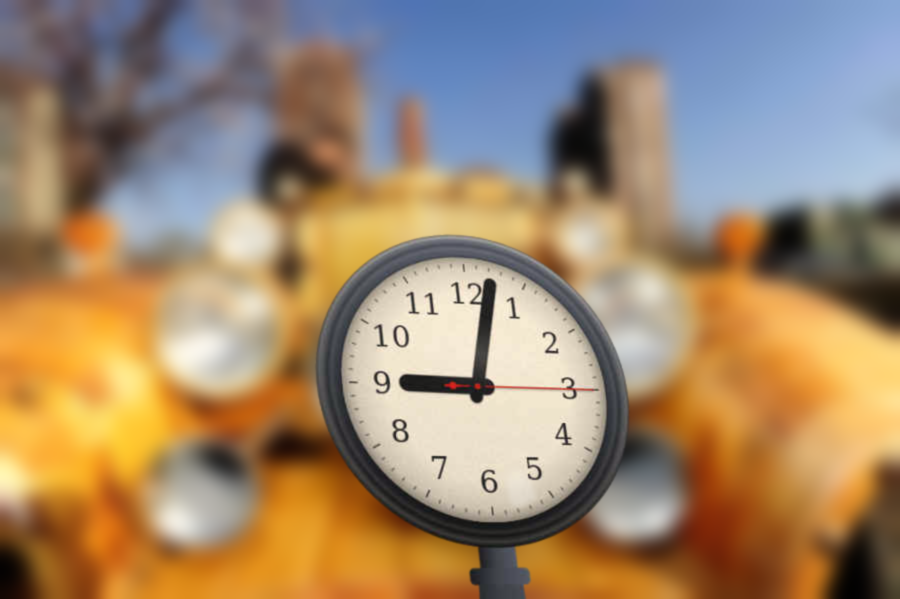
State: 9:02:15
